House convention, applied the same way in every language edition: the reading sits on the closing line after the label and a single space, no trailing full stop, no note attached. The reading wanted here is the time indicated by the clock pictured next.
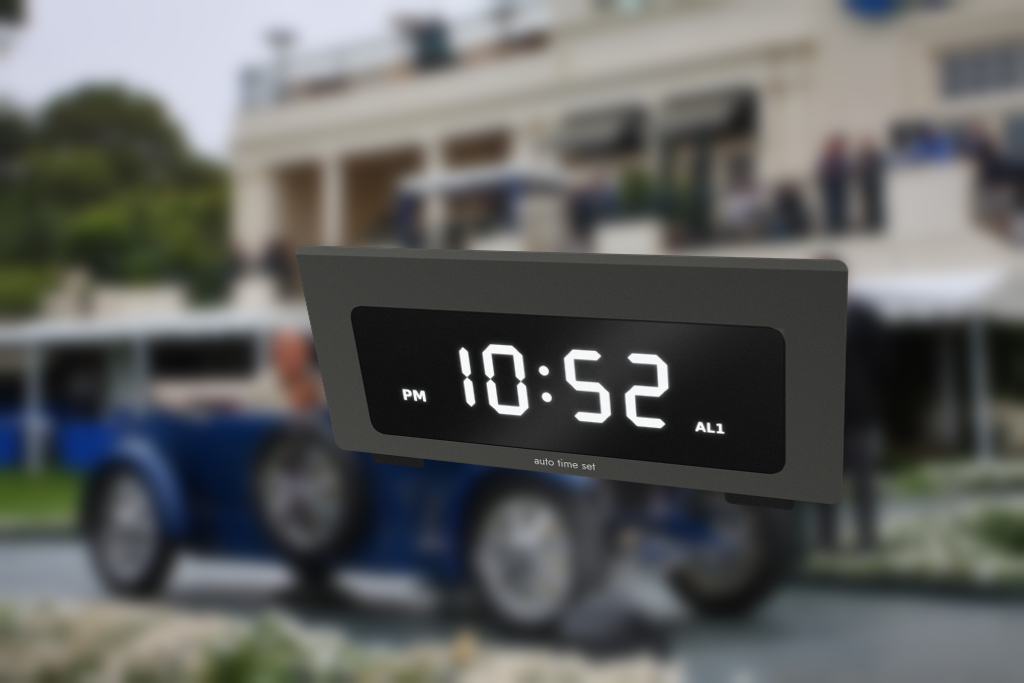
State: 10:52
